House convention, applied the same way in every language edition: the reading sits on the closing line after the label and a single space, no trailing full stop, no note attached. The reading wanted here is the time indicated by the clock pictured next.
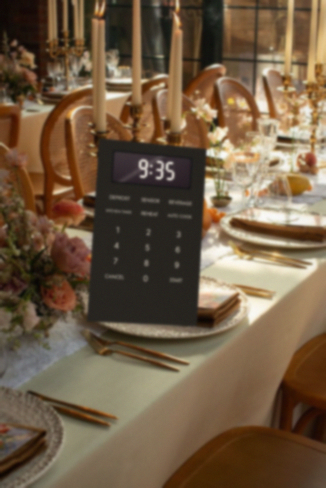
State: 9:35
